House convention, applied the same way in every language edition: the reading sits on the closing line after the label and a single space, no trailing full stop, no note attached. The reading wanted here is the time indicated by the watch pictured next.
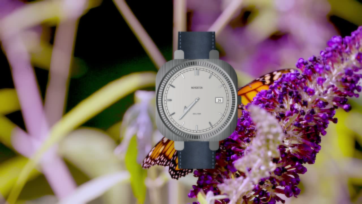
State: 7:37
